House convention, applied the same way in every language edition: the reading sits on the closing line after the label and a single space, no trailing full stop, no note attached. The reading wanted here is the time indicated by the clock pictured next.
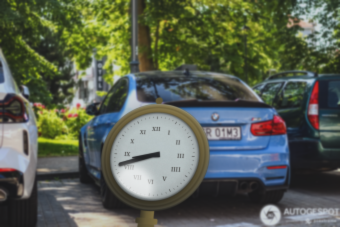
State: 8:42
